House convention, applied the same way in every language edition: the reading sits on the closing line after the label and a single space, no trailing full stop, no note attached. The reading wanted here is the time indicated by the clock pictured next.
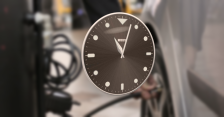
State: 11:03
